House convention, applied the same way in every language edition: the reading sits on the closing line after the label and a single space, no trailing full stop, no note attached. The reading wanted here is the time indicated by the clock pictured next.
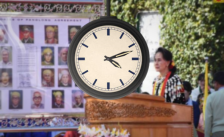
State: 4:12
